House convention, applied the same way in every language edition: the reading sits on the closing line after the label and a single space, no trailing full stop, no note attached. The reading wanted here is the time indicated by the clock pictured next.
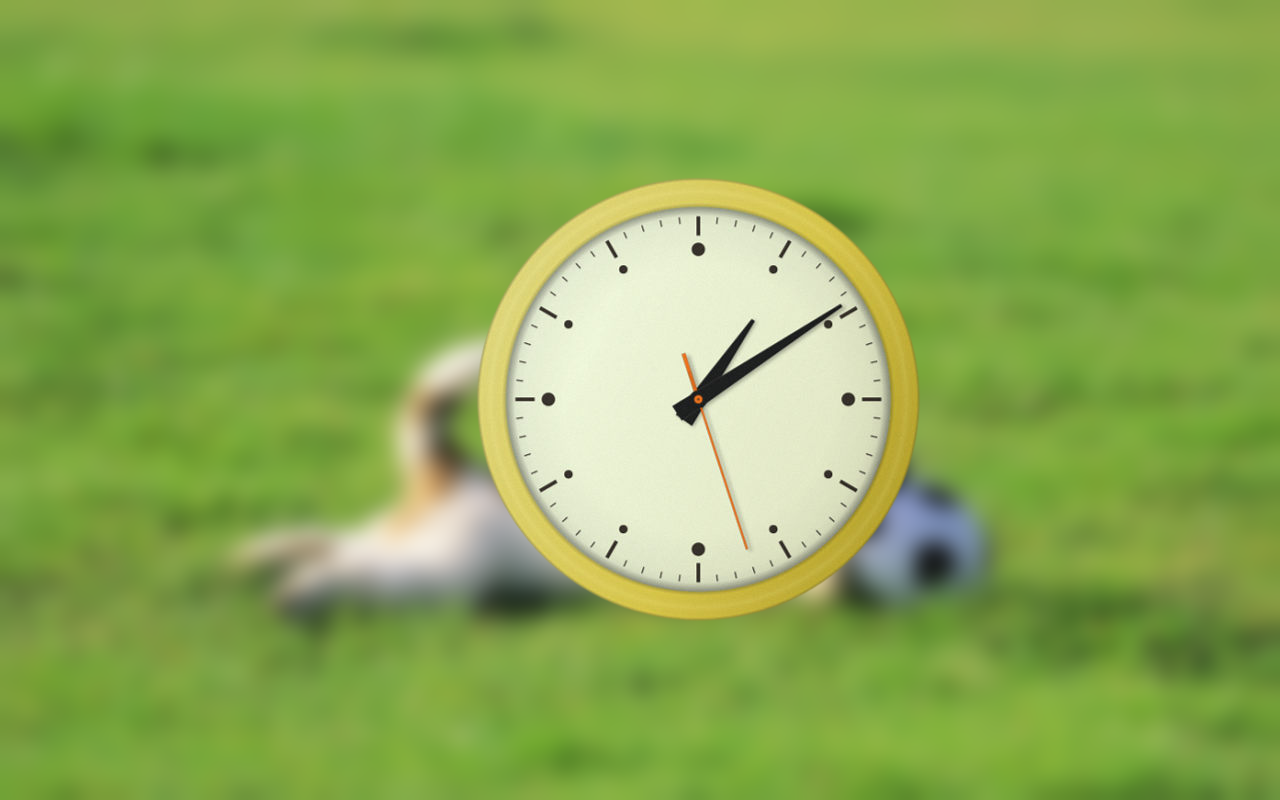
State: 1:09:27
